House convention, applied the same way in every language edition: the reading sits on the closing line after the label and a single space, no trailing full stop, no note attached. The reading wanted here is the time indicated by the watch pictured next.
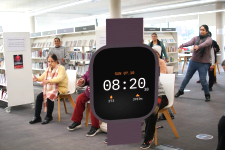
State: 8:20
